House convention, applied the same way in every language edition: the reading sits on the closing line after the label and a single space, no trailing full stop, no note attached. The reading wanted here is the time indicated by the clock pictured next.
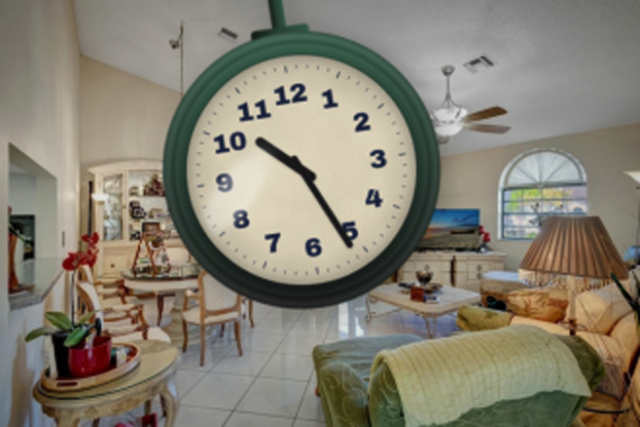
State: 10:26
